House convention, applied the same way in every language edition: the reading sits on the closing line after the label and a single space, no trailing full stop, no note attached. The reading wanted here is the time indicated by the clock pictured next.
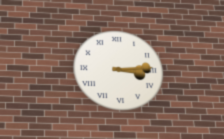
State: 3:14
